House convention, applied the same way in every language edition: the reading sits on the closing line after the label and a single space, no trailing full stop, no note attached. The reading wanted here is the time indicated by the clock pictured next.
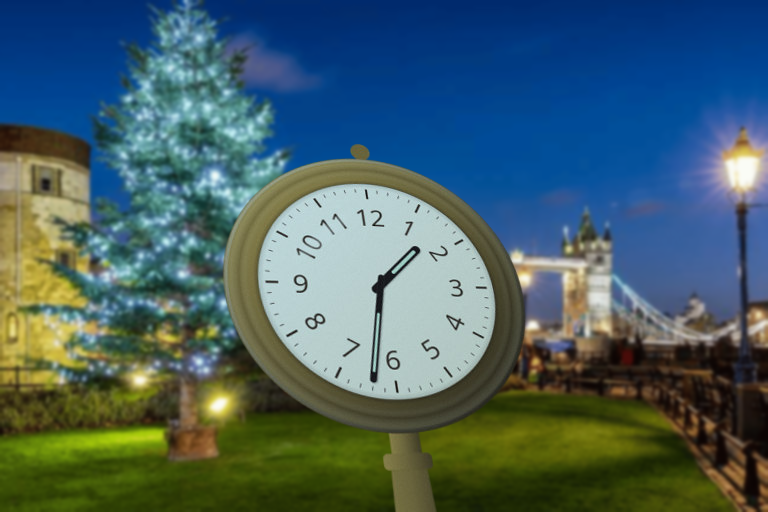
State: 1:32
